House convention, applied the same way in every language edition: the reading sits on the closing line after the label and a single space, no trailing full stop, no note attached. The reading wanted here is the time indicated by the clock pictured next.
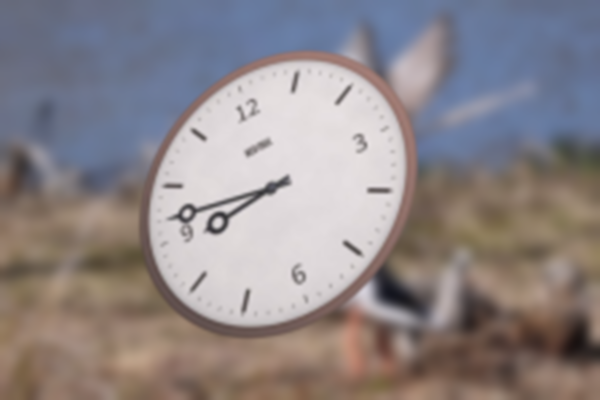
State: 8:47
